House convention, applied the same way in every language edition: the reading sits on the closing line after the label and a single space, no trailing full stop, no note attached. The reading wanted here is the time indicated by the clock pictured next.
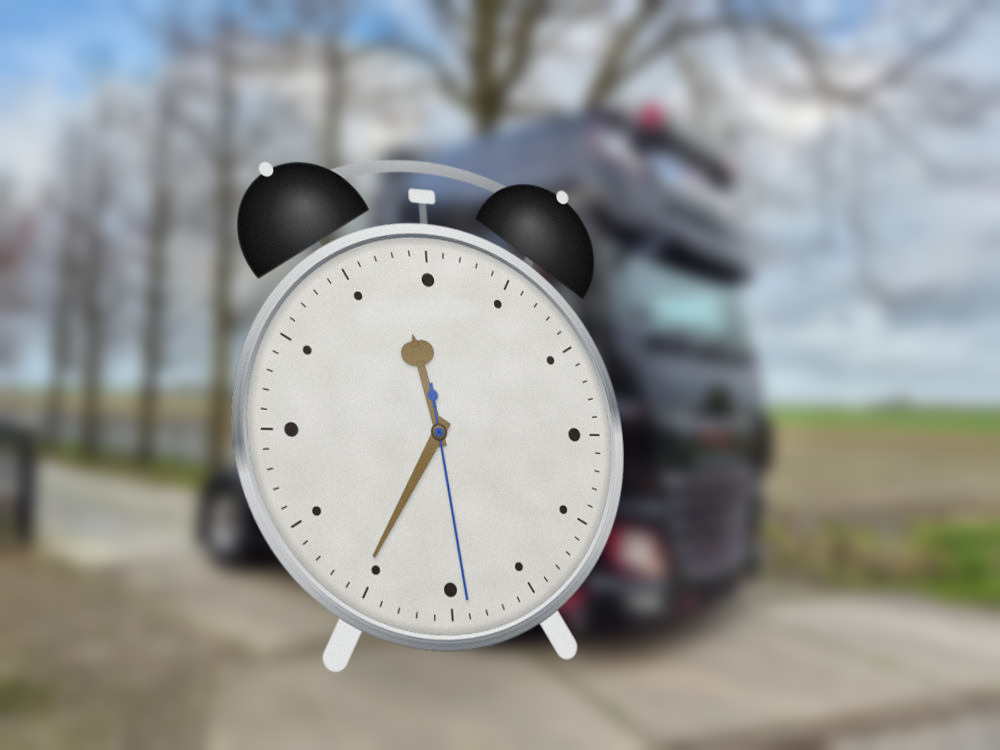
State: 11:35:29
